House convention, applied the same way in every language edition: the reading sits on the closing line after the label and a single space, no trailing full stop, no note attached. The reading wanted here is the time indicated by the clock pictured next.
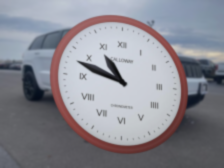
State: 10:48
